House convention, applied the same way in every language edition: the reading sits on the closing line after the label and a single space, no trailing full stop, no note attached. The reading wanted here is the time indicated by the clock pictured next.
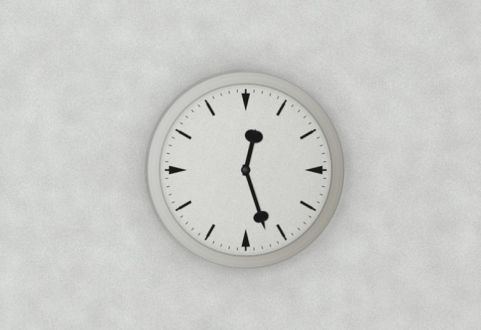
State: 12:27
